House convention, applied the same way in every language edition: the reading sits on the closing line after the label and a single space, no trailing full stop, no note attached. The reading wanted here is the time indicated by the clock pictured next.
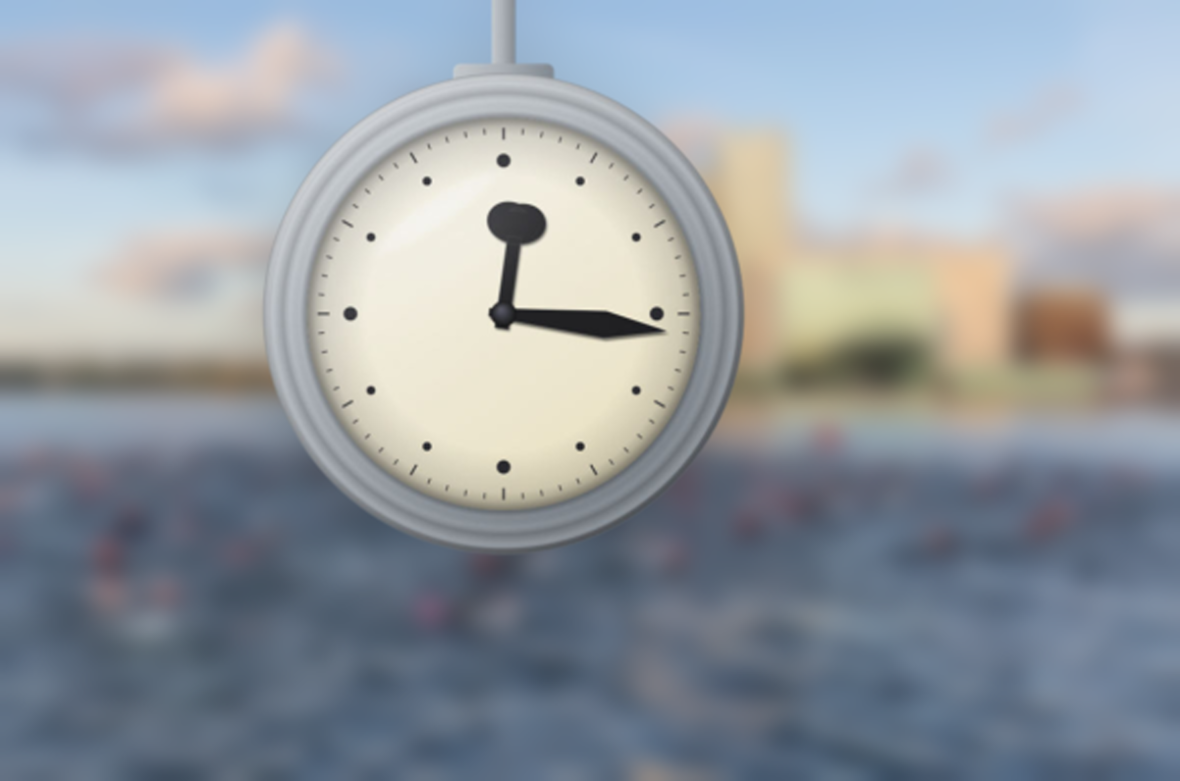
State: 12:16
